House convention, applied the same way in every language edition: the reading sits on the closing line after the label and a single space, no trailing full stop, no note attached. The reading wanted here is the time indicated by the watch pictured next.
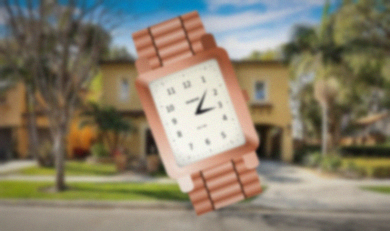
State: 3:07
